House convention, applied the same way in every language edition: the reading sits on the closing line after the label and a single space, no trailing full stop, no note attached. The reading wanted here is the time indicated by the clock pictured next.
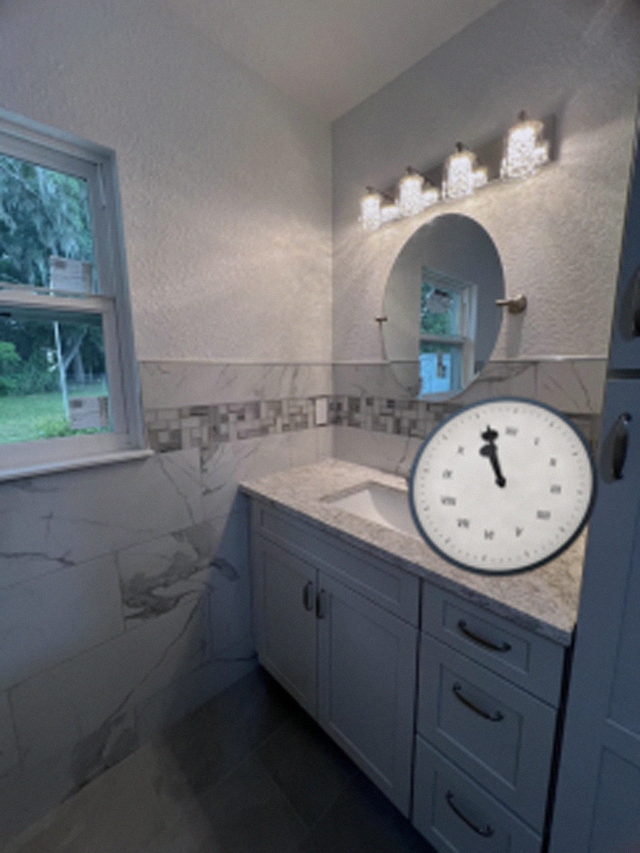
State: 10:56
